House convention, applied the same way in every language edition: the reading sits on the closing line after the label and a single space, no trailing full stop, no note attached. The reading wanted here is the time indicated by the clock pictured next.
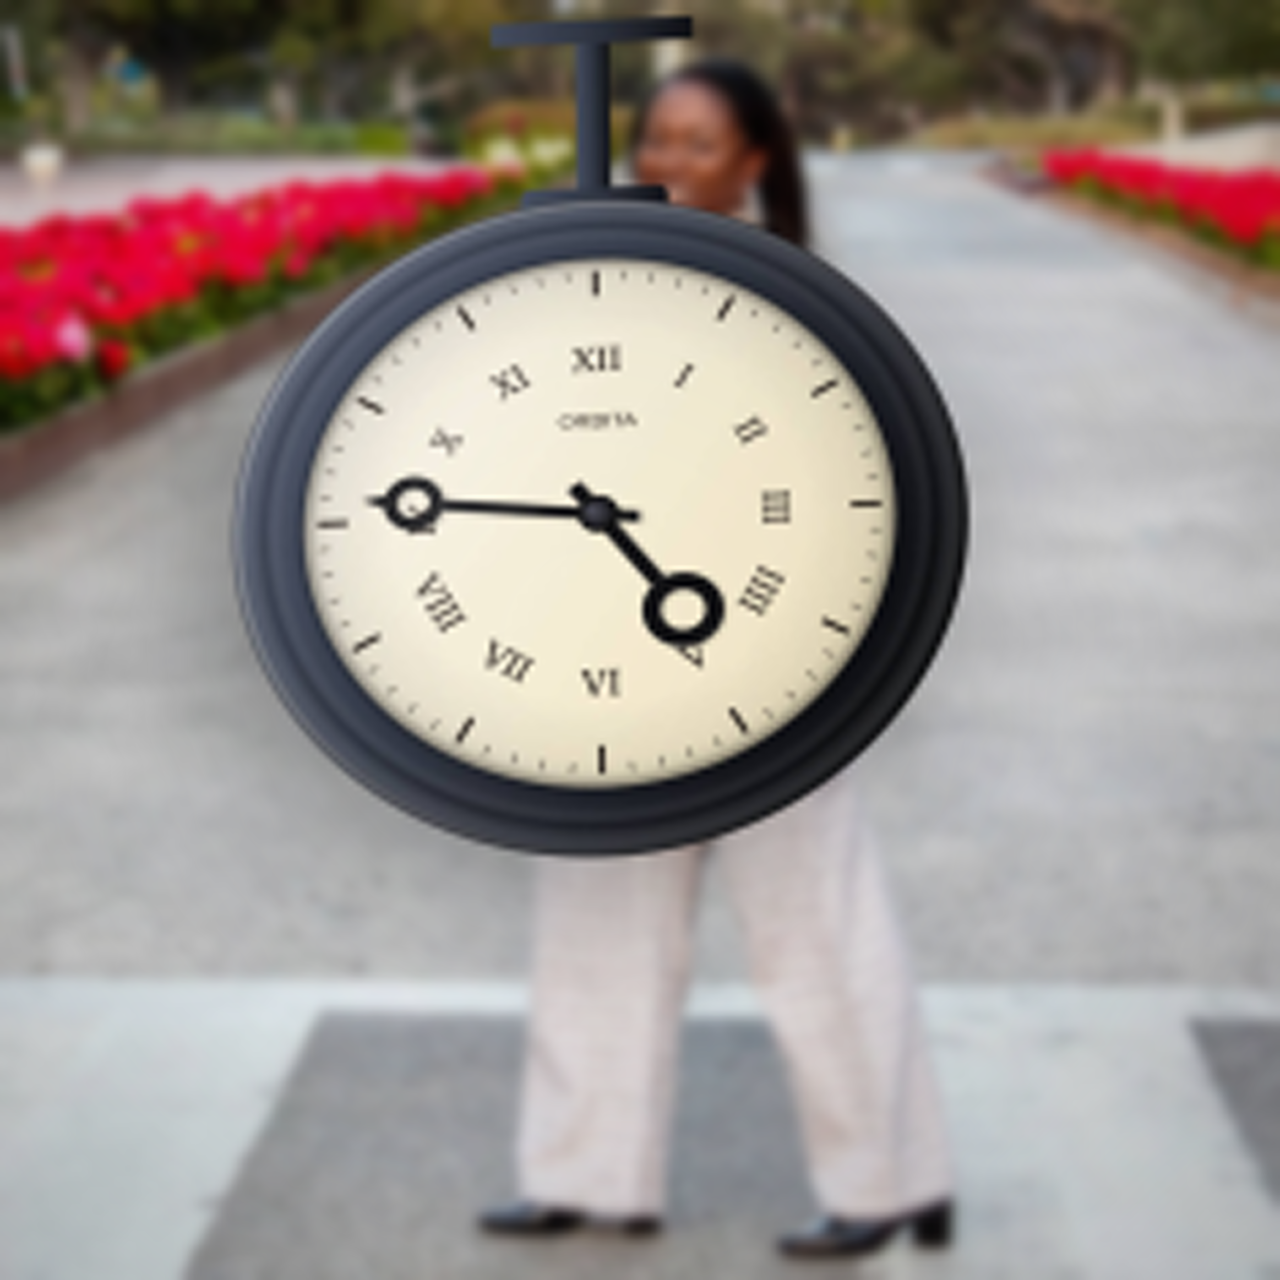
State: 4:46
